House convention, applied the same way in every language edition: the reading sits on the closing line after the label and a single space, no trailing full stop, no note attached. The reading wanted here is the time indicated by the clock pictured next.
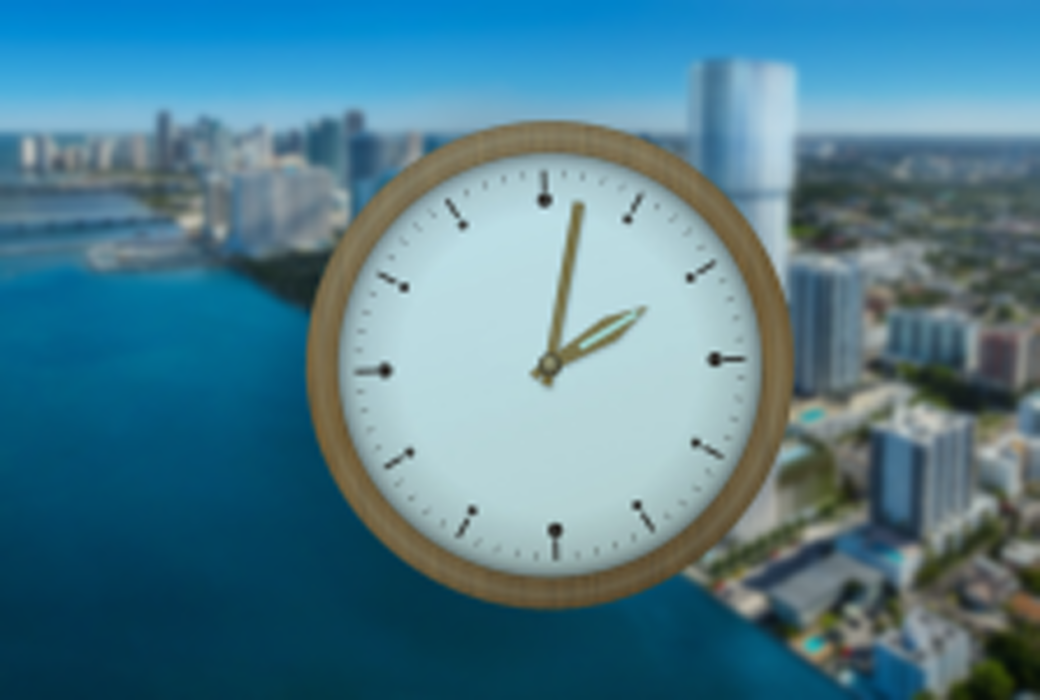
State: 2:02
